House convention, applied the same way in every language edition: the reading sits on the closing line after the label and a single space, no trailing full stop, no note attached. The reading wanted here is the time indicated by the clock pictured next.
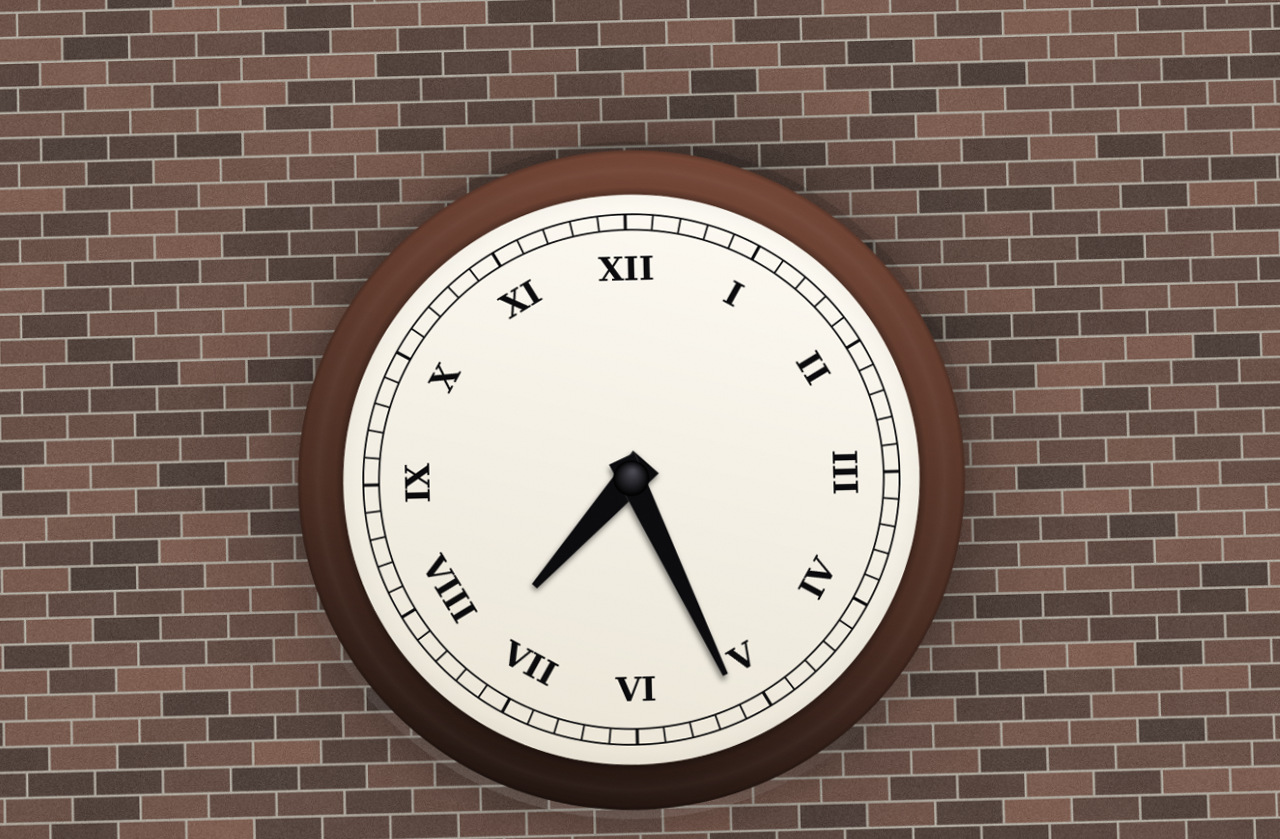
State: 7:26
